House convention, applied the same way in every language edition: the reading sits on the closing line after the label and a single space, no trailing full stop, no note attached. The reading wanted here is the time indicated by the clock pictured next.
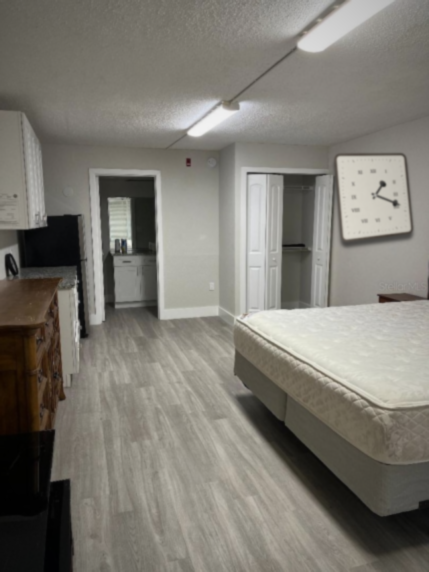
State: 1:19
